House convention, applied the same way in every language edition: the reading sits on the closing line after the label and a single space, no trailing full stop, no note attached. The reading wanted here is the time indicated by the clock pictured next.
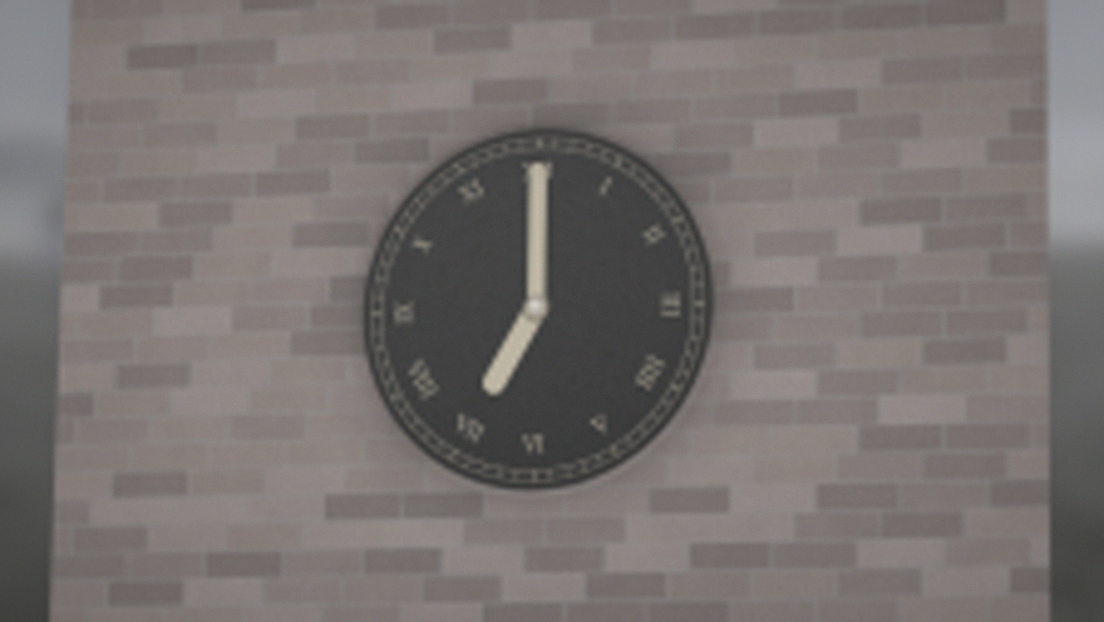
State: 7:00
